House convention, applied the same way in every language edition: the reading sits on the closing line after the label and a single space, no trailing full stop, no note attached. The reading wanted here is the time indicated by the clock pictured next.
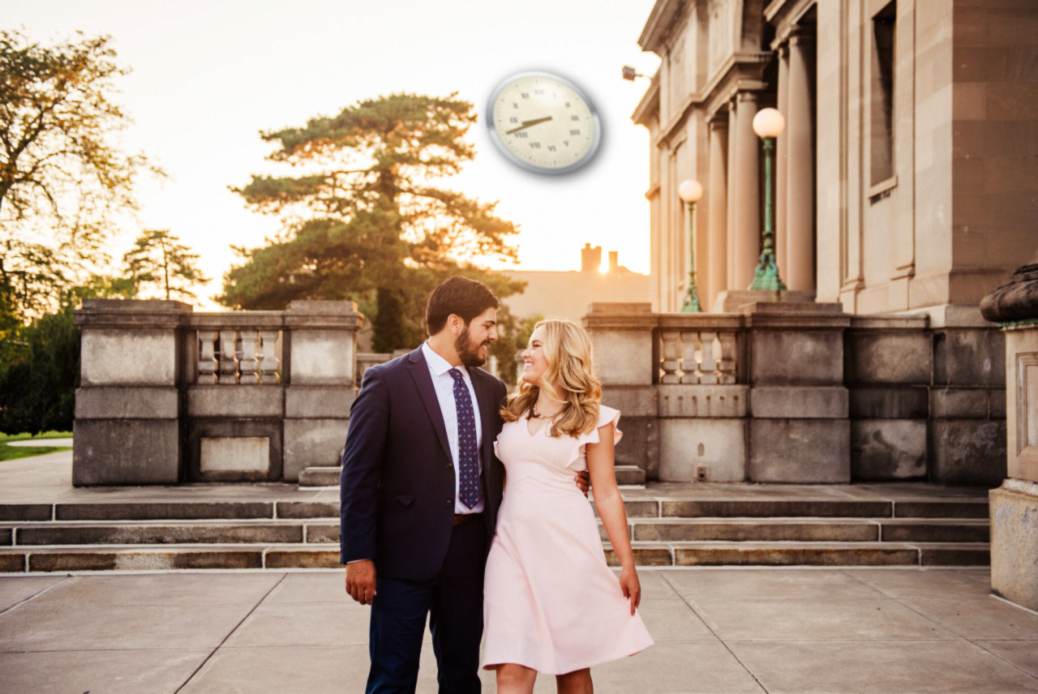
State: 8:42
